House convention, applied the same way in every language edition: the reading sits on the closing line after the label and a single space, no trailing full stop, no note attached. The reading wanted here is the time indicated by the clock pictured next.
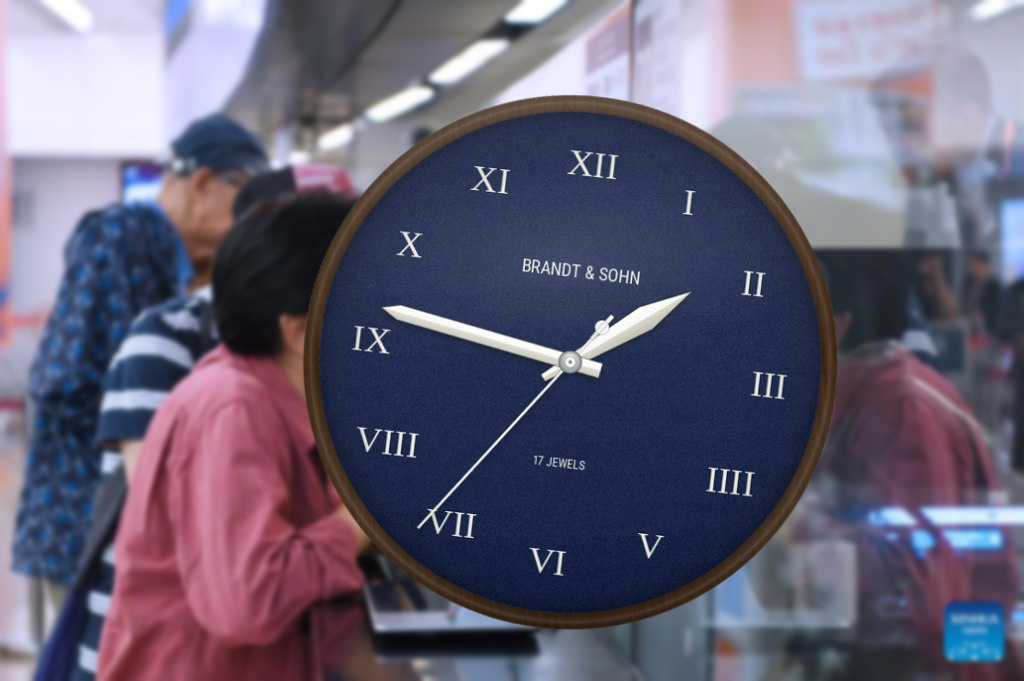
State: 1:46:36
